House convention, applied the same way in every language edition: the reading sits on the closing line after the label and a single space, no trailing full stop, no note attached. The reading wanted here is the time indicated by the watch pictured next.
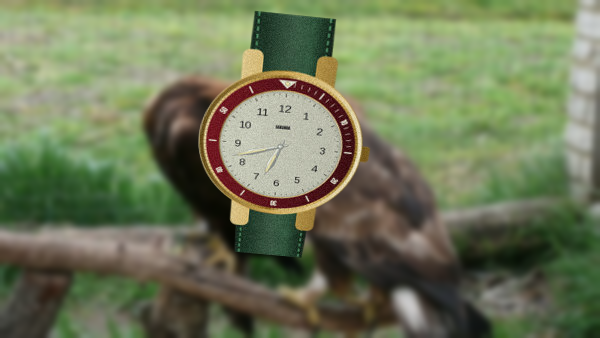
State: 6:42
